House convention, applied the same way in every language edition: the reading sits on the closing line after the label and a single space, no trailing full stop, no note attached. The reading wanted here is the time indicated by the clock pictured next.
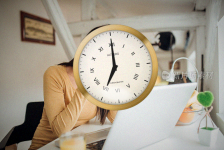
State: 7:00
